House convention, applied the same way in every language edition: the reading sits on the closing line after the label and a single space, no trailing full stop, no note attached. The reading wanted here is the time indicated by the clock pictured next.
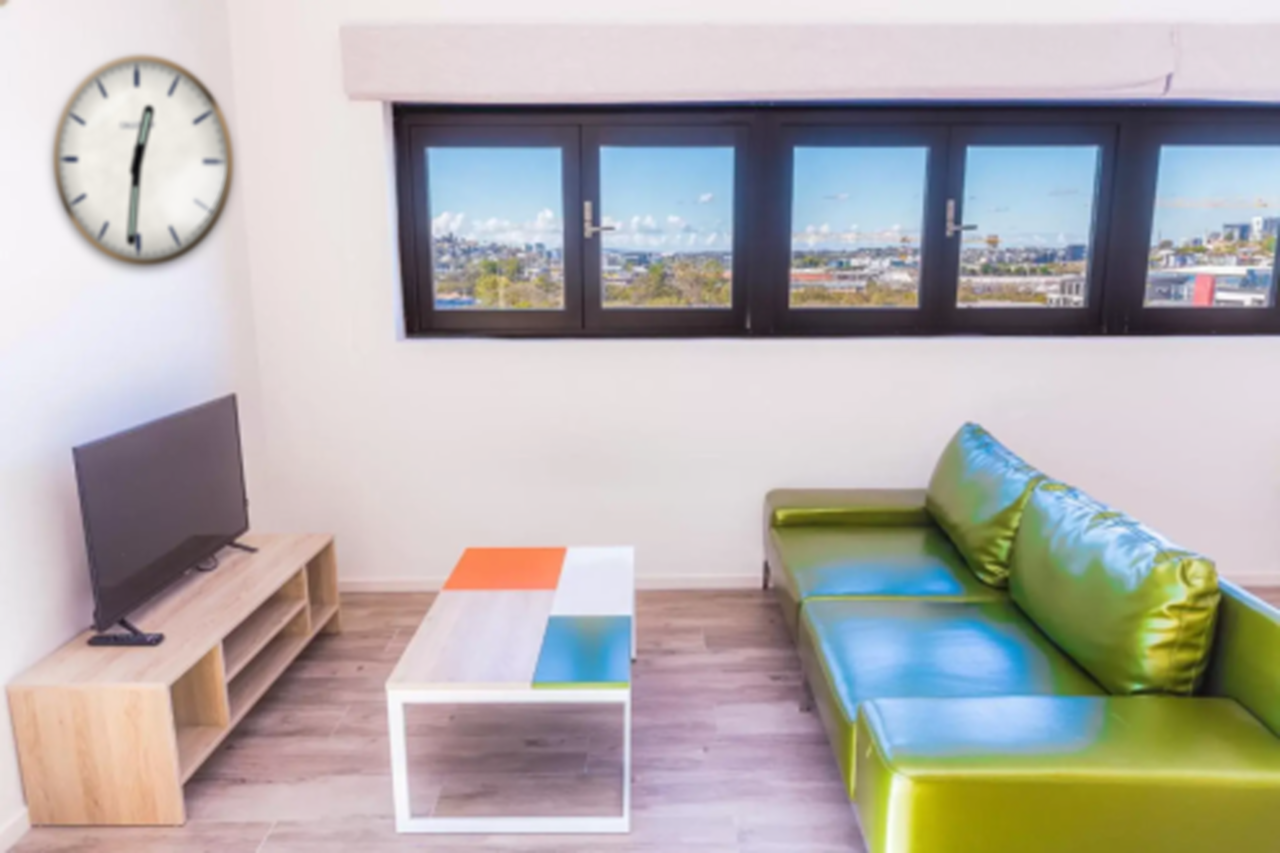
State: 12:31
